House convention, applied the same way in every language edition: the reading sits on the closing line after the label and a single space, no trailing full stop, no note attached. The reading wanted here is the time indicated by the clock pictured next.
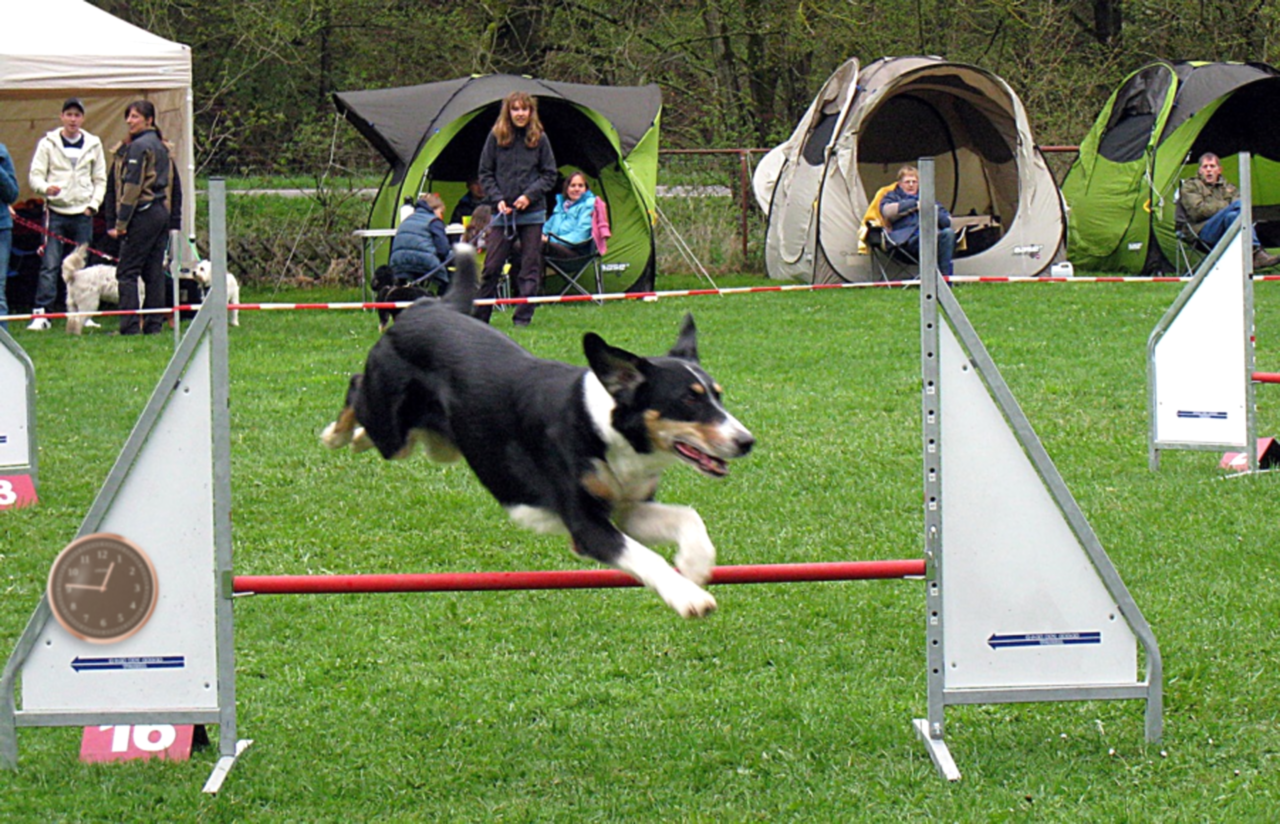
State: 12:46
